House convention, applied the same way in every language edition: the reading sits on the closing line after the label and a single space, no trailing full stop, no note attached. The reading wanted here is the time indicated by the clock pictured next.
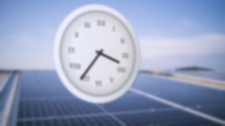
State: 3:36
